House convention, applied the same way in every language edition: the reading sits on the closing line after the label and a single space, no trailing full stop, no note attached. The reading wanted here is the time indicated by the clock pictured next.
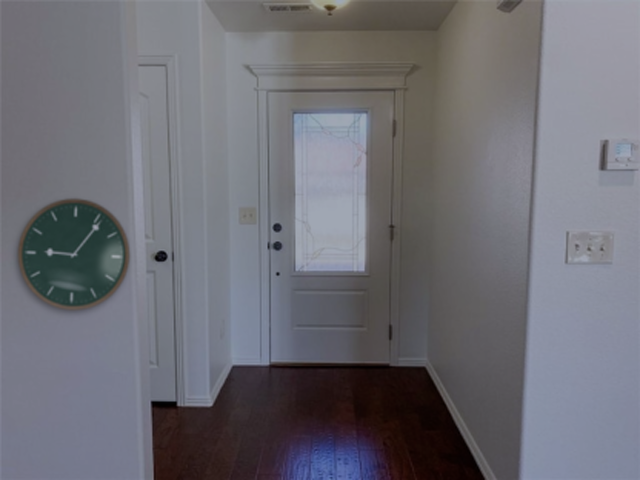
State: 9:06
